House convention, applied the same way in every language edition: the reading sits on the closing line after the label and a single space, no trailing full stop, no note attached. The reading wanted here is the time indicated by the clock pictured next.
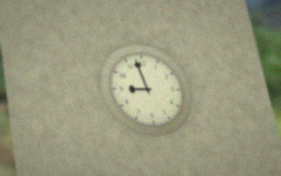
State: 8:58
